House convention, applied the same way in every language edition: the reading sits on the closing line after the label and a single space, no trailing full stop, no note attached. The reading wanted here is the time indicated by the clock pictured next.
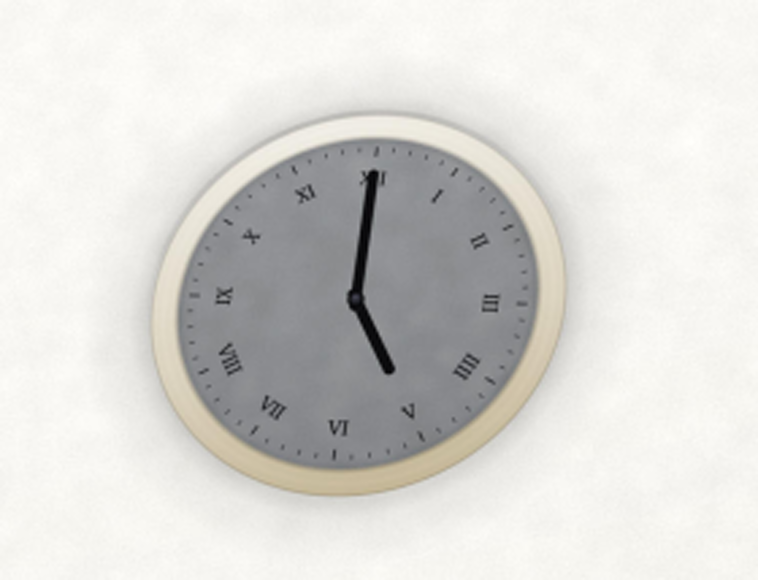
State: 5:00
